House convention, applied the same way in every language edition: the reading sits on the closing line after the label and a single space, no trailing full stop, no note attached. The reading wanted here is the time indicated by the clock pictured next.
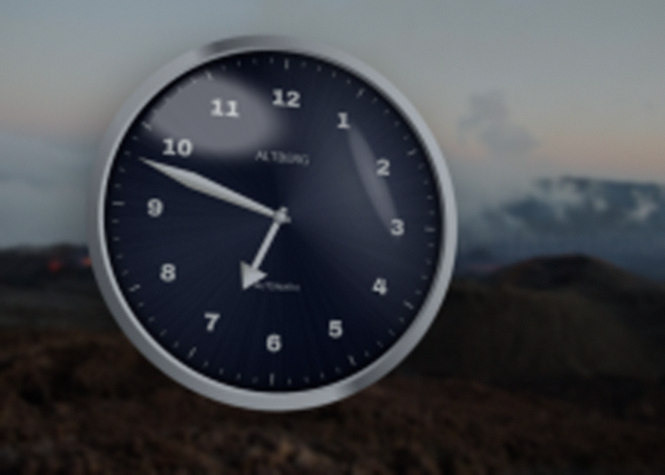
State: 6:48
